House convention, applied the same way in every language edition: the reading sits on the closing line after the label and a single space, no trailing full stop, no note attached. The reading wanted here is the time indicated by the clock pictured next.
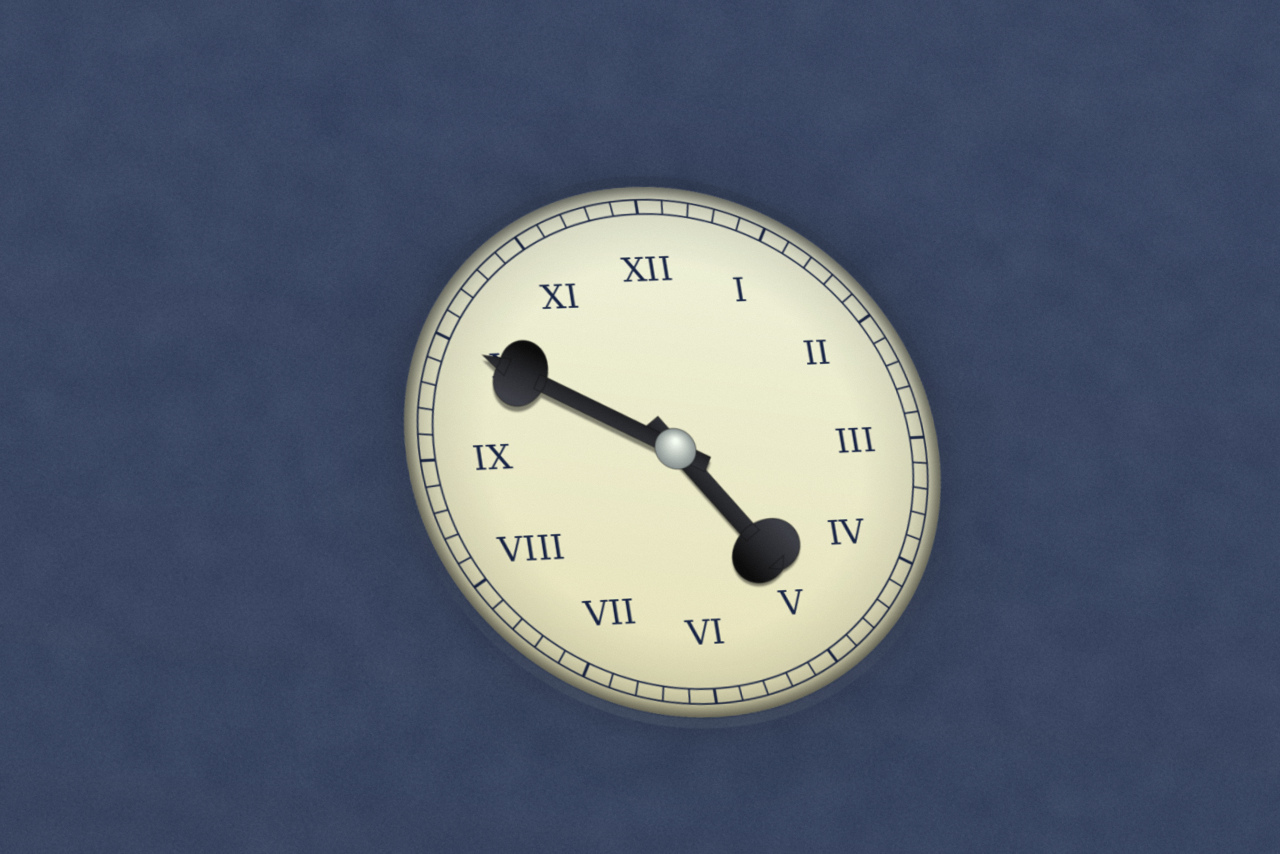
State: 4:50
